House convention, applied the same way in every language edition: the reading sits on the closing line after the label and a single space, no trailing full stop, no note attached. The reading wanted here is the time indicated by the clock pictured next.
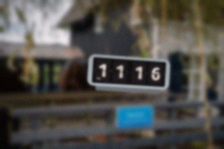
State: 11:16
